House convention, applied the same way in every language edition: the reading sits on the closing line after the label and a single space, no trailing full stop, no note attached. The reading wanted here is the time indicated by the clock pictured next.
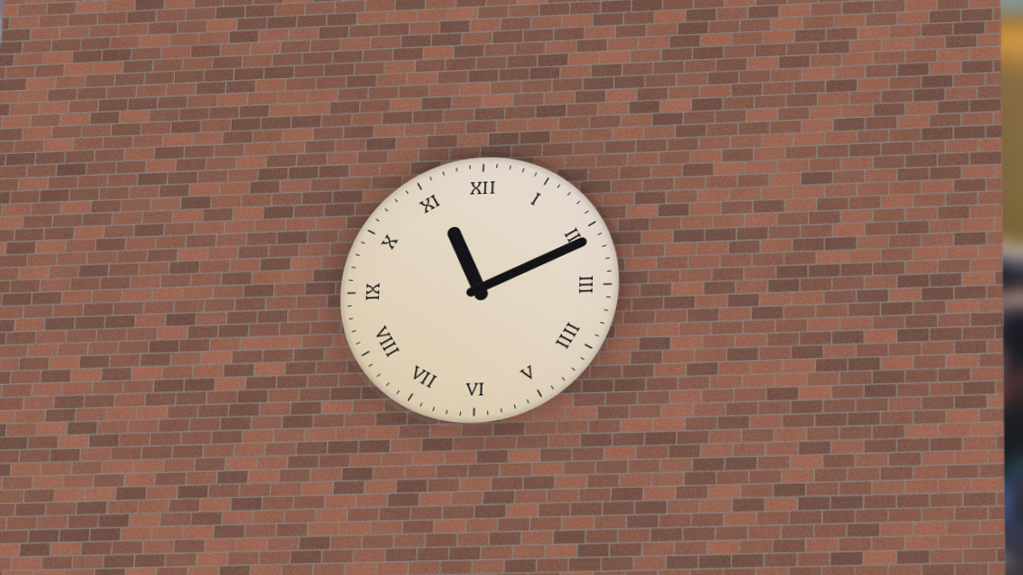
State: 11:11
